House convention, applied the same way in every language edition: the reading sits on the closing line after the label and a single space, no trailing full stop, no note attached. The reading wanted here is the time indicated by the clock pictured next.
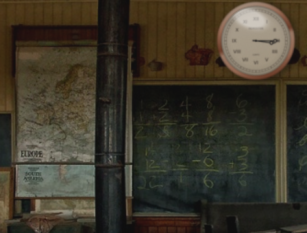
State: 3:15
